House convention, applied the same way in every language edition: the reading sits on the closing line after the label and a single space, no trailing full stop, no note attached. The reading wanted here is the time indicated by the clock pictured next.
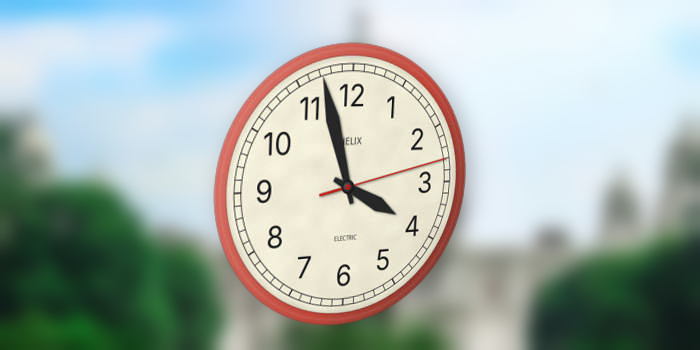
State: 3:57:13
